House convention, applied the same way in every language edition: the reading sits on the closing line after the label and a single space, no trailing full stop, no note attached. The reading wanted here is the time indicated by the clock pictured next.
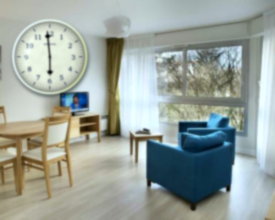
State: 5:59
